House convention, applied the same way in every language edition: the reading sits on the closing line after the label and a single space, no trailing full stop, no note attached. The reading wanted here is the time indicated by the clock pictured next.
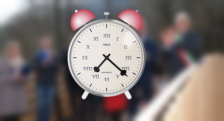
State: 7:22
